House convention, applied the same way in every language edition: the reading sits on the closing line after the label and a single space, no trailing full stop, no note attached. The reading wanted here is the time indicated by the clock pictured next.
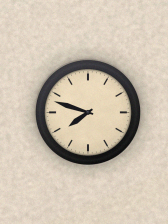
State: 7:48
